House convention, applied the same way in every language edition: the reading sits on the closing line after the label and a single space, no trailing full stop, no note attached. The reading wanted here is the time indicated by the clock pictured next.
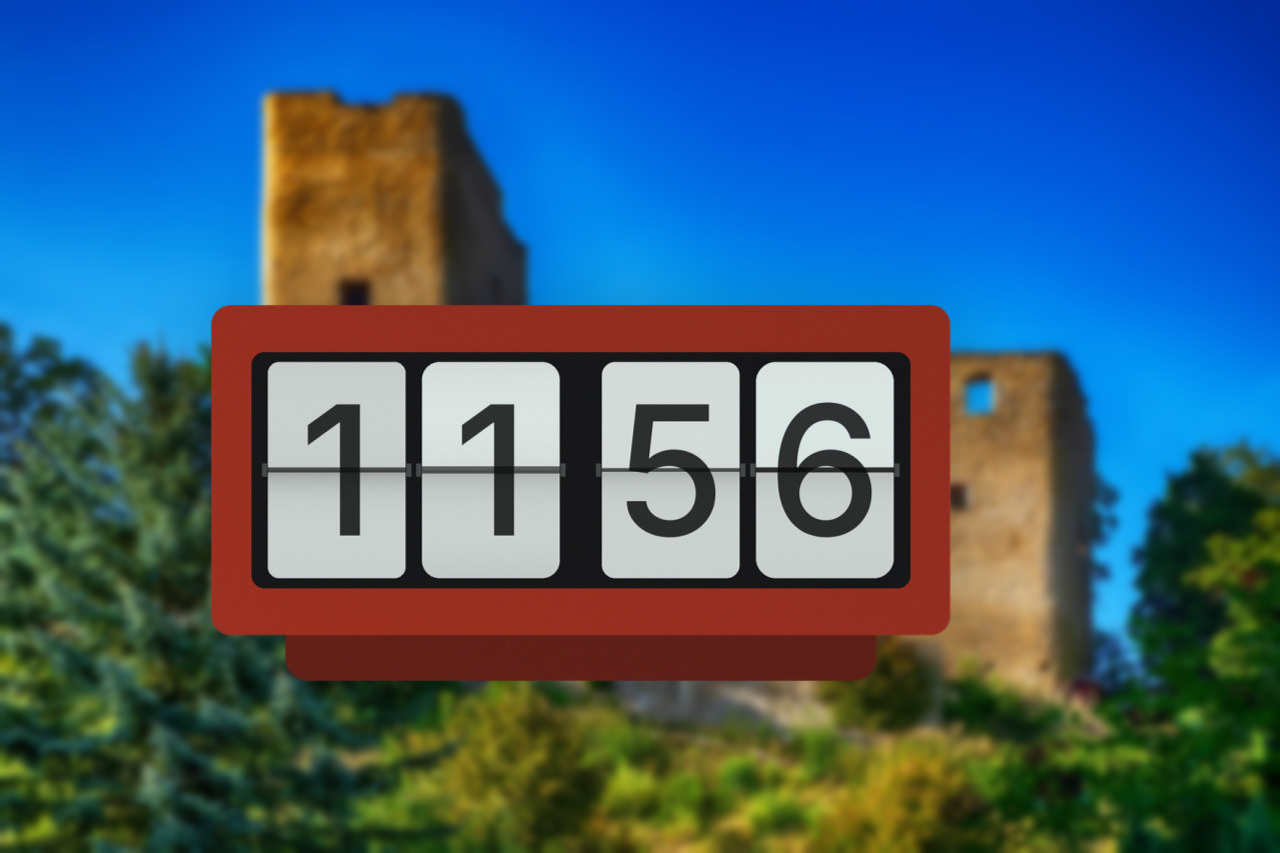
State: 11:56
